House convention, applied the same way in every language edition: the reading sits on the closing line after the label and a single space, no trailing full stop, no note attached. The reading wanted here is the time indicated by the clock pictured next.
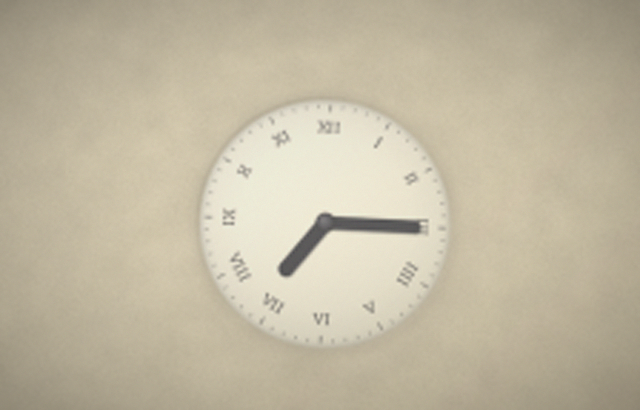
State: 7:15
